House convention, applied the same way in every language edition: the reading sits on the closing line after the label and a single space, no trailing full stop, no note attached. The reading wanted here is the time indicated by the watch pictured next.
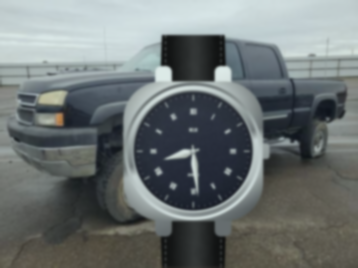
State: 8:29
